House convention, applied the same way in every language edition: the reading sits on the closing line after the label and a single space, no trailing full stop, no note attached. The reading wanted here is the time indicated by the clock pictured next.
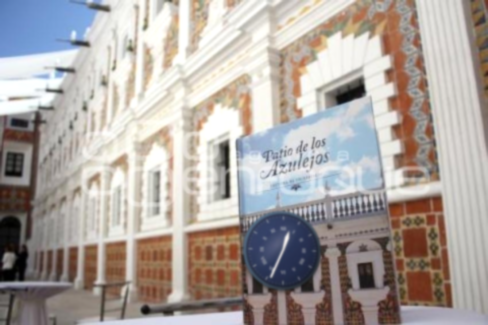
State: 12:34
